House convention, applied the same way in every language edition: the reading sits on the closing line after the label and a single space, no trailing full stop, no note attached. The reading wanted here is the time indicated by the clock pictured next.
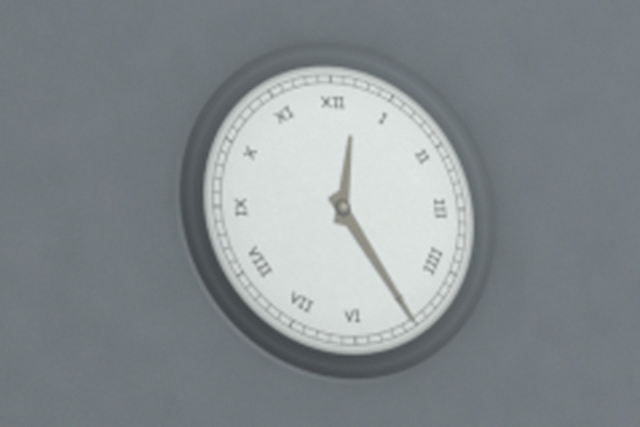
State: 12:25
